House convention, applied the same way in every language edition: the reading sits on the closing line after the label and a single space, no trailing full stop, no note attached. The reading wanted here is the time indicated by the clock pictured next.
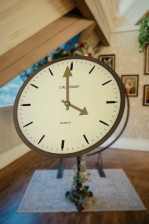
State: 3:59
